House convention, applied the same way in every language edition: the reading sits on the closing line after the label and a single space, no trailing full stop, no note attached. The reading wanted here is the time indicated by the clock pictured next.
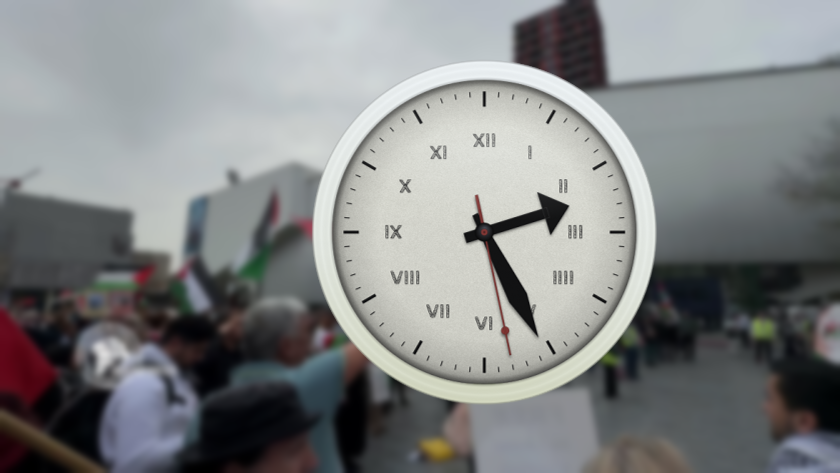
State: 2:25:28
